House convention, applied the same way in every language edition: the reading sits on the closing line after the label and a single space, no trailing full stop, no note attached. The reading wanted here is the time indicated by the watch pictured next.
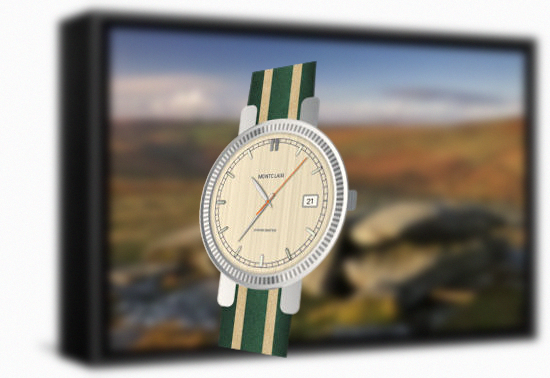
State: 10:36:07
